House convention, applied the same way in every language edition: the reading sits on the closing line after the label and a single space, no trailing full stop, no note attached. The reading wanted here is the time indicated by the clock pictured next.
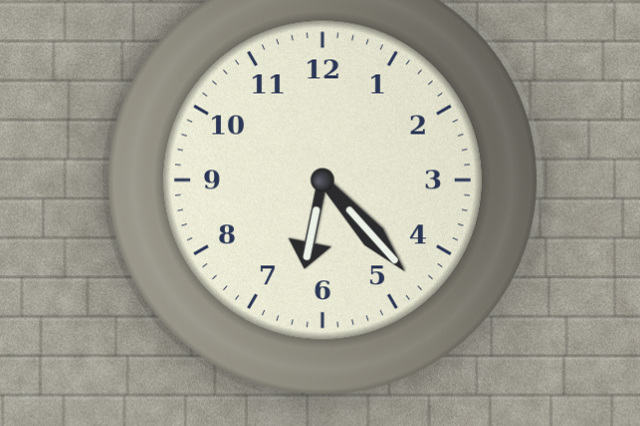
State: 6:23
